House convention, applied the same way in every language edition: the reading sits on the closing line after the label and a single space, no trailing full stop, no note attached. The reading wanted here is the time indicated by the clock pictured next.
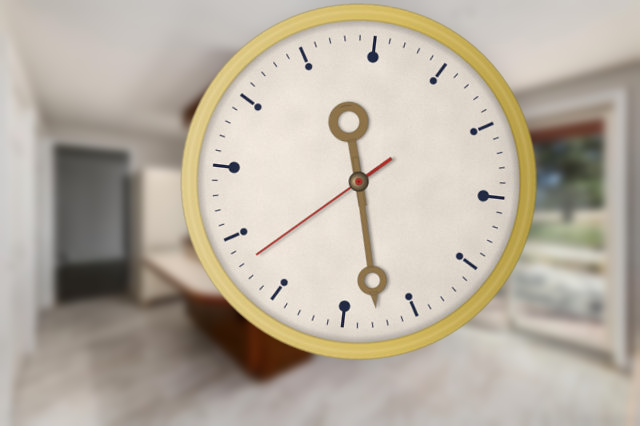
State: 11:27:38
